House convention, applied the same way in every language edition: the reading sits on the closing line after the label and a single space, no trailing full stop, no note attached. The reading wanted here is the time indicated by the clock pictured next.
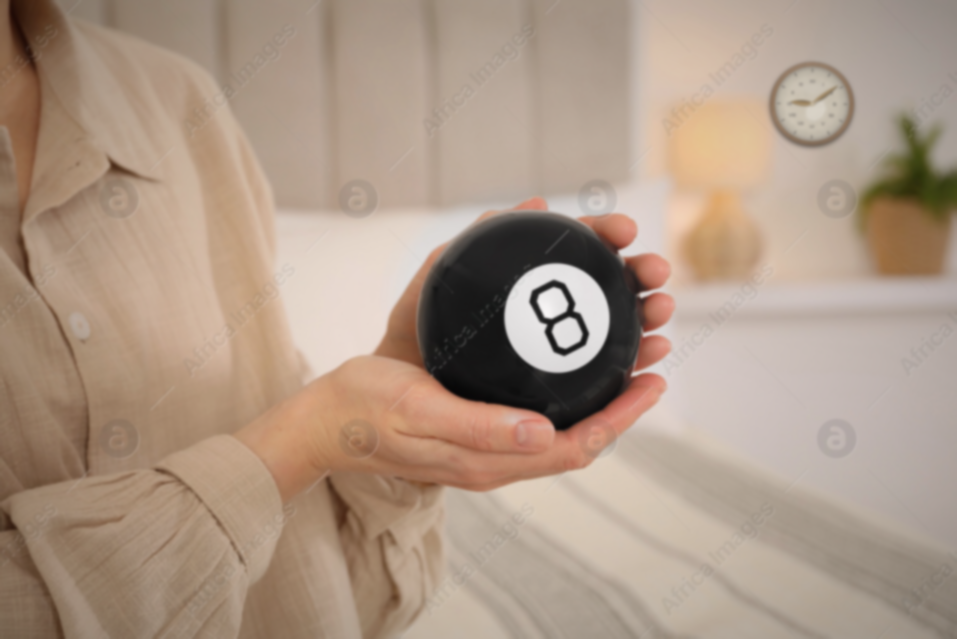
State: 9:09
